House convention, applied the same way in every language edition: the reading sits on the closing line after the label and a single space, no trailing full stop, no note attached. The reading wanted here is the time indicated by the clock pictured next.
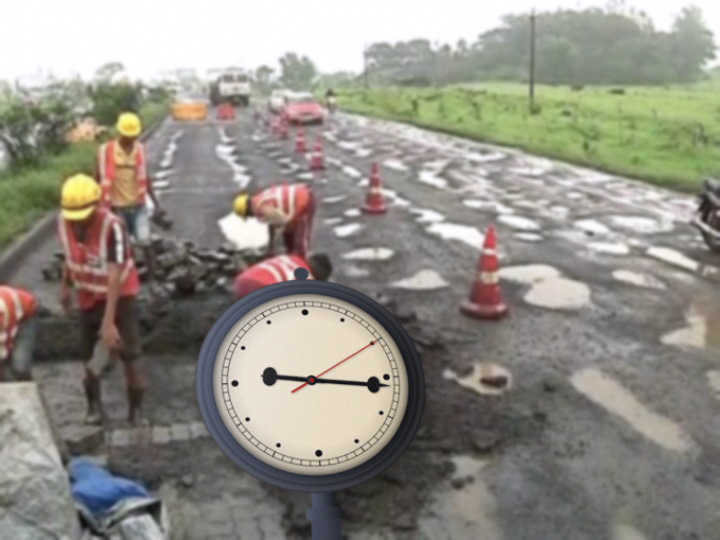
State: 9:16:10
